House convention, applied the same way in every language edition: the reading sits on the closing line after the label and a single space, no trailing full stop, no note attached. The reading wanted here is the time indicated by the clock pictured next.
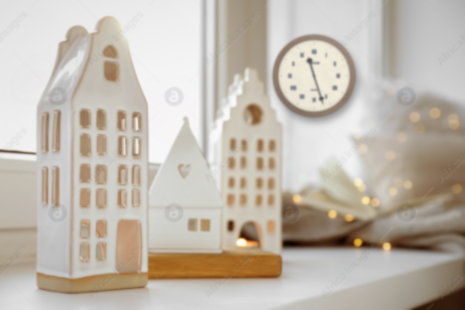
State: 11:27
